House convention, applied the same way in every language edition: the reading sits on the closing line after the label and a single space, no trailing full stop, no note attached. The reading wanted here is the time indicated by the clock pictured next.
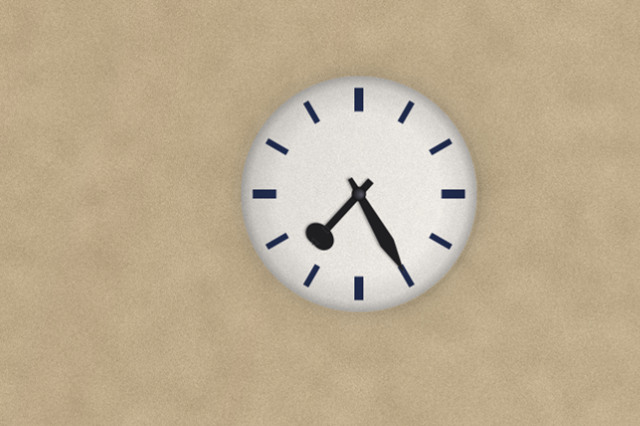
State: 7:25
